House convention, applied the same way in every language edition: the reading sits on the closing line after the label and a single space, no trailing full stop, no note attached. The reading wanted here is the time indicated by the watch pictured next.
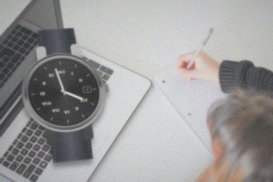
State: 3:58
